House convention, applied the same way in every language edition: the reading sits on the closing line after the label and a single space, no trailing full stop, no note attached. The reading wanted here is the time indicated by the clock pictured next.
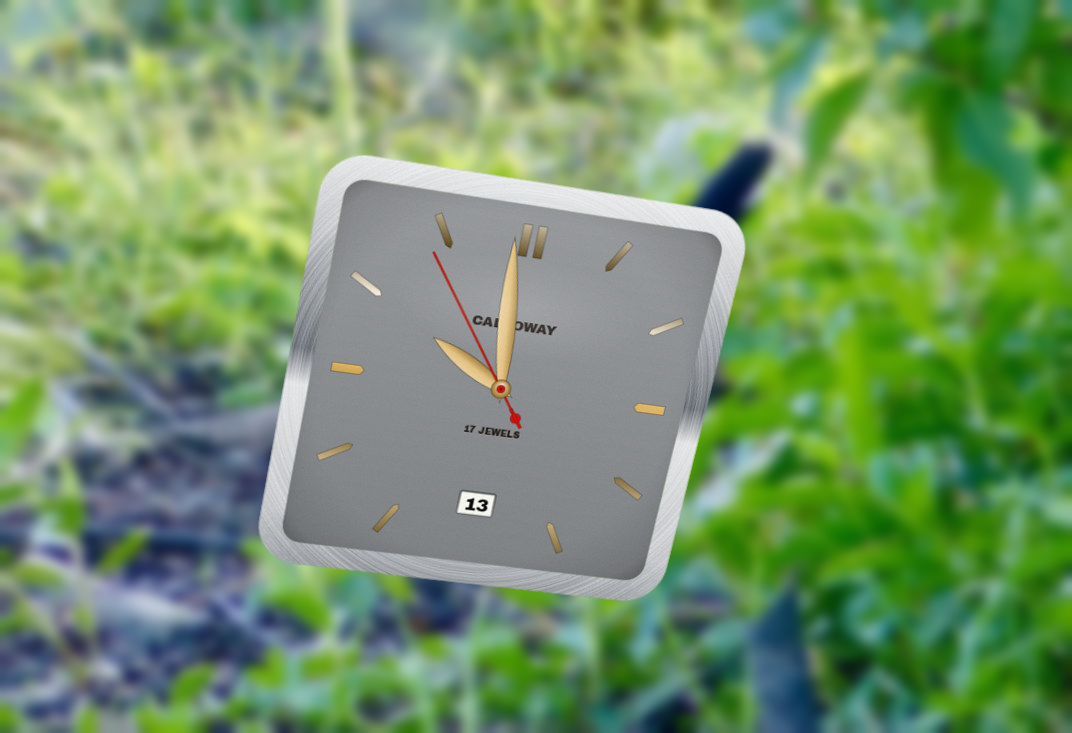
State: 9:58:54
